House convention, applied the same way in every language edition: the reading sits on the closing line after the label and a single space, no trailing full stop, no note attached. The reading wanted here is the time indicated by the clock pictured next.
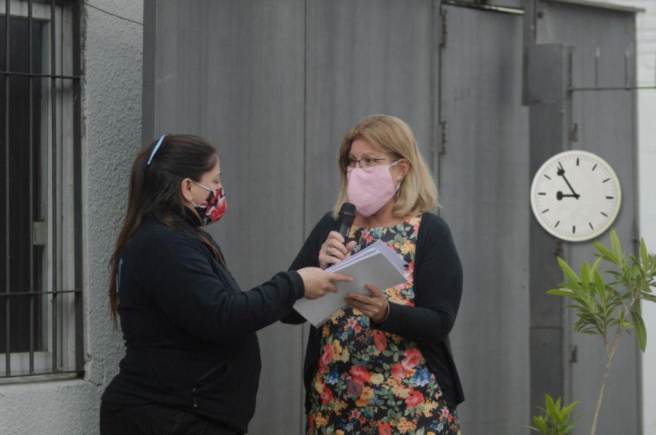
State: 8:54
